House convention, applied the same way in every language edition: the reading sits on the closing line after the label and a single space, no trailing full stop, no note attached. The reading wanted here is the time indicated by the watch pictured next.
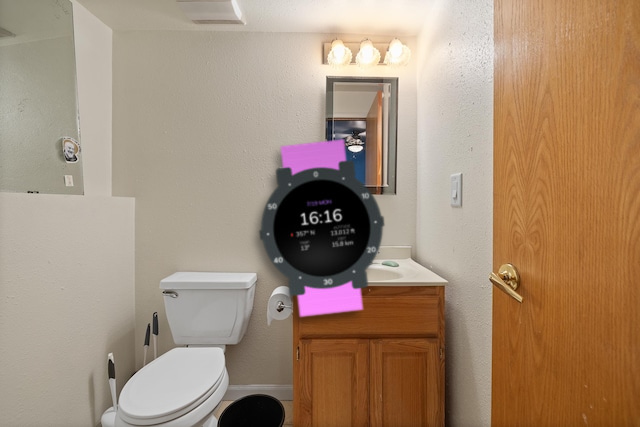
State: 16:16
